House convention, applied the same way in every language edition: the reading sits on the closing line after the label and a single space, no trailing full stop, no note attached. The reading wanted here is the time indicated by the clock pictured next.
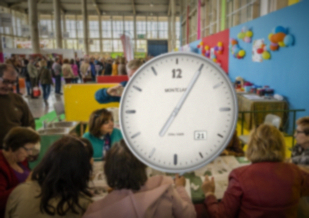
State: 7:05
